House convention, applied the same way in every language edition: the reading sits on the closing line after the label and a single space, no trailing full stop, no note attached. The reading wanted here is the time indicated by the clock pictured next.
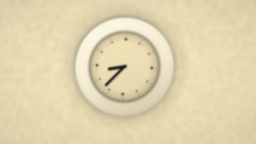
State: 8:37
